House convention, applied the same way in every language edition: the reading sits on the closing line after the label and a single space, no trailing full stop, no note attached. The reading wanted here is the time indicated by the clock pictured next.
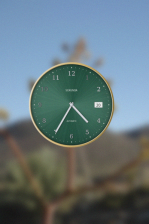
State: 4:35
